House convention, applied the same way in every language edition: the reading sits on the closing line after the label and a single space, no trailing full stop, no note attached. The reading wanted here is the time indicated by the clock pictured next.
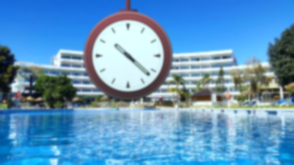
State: 10:22
